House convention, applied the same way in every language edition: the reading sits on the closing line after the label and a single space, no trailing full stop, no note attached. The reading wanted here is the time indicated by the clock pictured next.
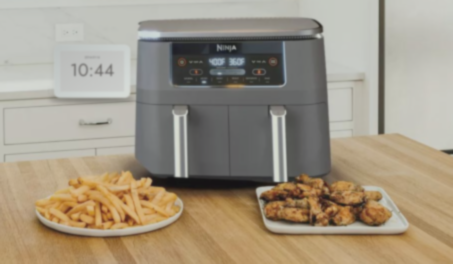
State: 10:44
